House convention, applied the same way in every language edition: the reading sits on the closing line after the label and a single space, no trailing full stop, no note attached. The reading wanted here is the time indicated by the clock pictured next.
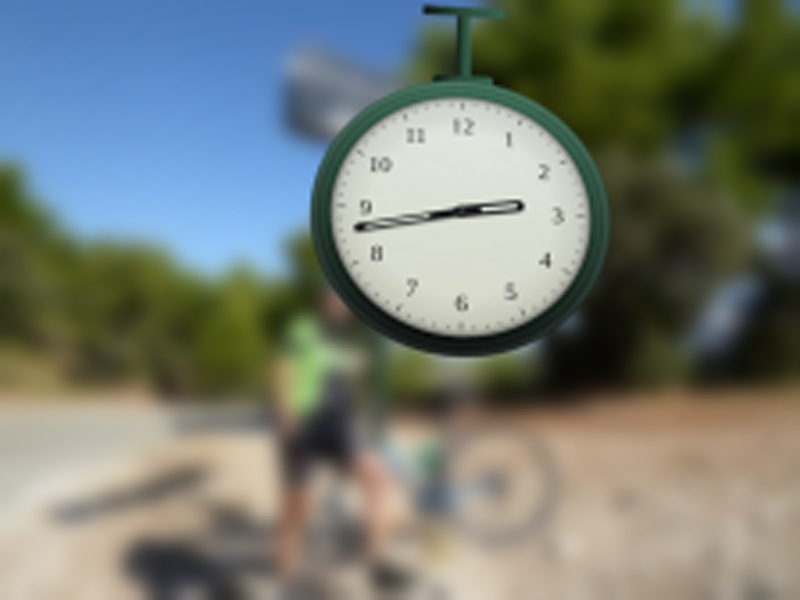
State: 2:43
